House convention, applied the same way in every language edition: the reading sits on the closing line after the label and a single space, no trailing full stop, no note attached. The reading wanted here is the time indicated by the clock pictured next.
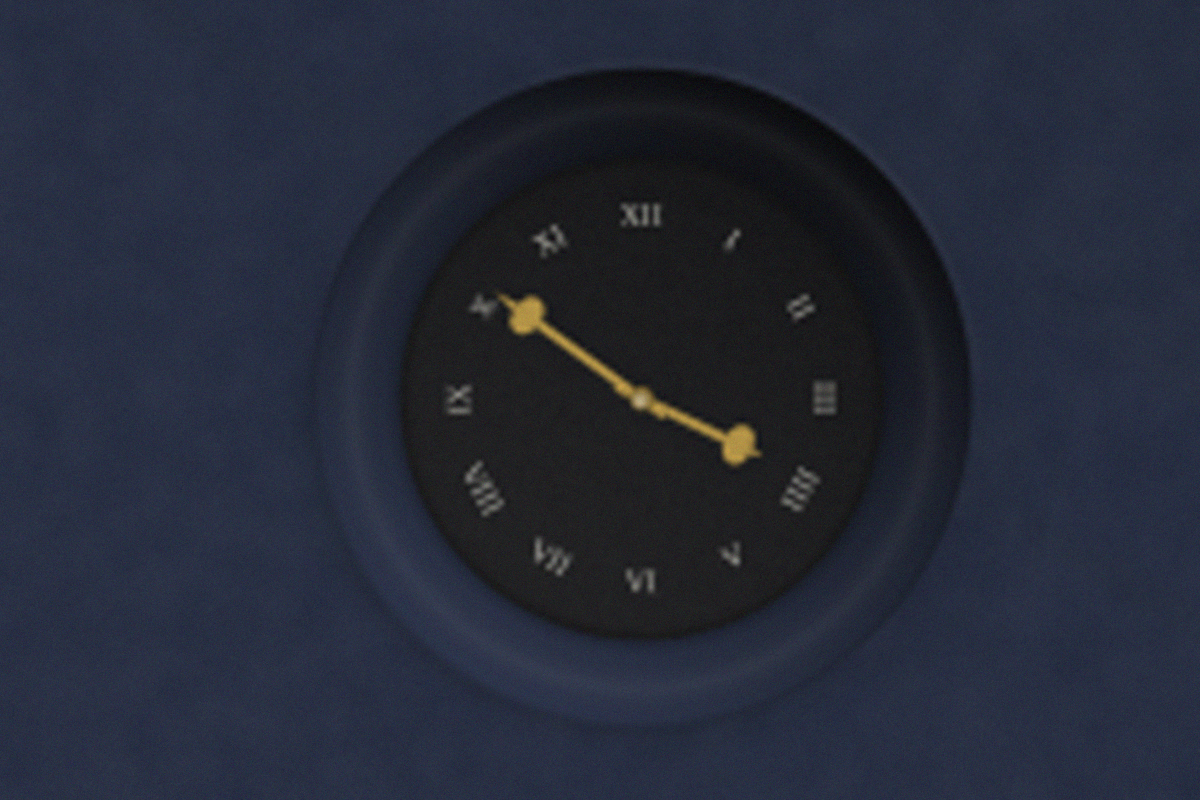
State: 3:51
